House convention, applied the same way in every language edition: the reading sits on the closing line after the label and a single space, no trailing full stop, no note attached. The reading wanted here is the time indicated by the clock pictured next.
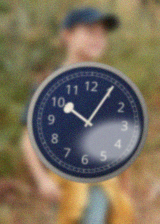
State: 10:05
